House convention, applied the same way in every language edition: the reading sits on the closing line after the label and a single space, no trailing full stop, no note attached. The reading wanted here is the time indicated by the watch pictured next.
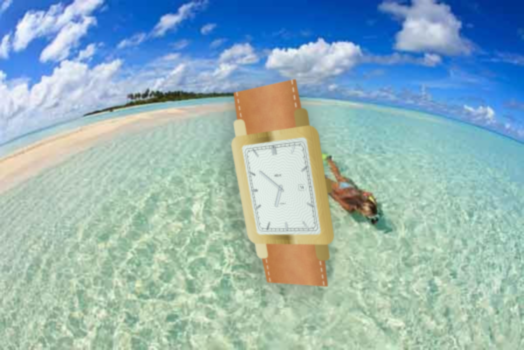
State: 6:52
